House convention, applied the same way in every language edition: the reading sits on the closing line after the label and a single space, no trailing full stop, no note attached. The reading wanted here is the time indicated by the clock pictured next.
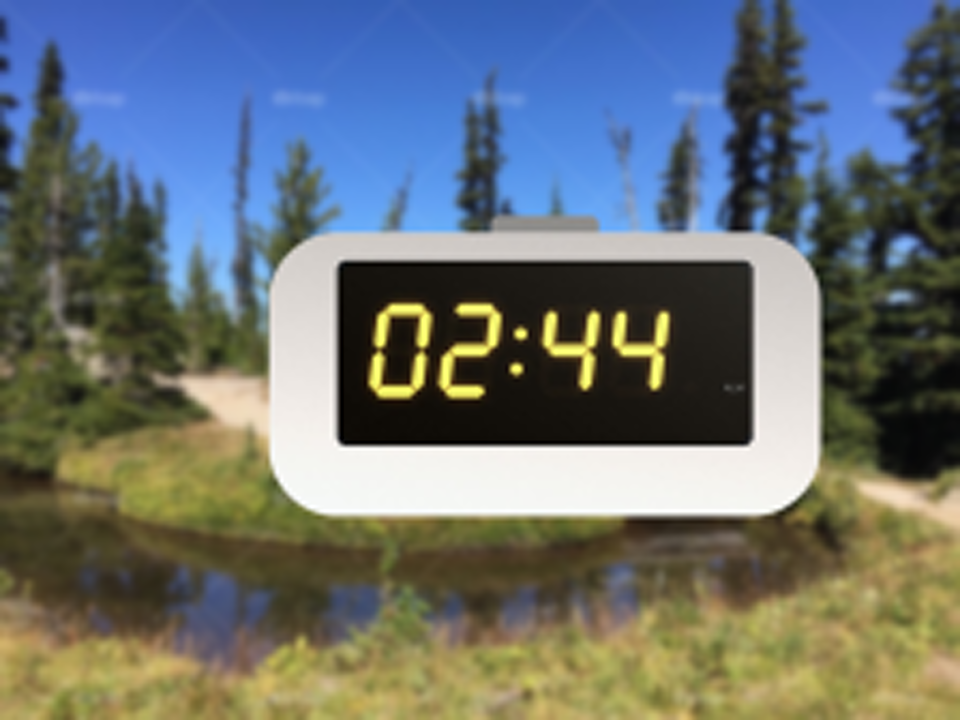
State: 2:44
